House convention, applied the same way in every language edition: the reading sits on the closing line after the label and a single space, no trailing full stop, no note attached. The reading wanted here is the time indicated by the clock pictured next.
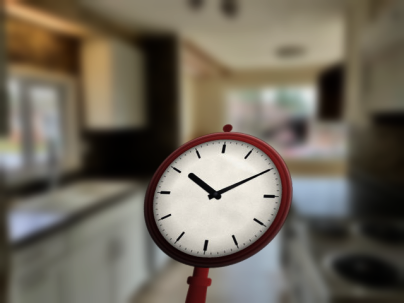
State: 10:10
